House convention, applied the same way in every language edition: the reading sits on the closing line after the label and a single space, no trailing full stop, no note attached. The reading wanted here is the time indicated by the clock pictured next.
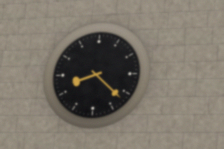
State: 8:22
